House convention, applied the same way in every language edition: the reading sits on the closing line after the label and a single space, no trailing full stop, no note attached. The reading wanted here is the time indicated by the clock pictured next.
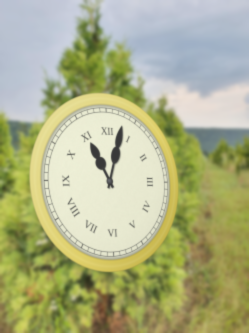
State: 11:03
